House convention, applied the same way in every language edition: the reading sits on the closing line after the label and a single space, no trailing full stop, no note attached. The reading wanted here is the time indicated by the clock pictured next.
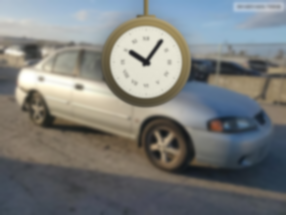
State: 10:06
